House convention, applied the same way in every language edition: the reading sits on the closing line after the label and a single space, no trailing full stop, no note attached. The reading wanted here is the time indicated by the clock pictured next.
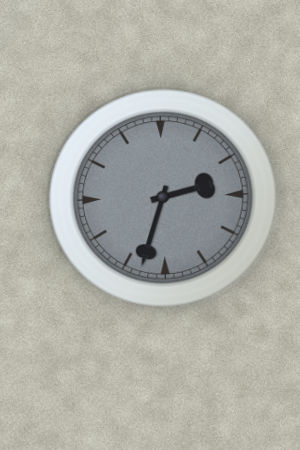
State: 2:33
